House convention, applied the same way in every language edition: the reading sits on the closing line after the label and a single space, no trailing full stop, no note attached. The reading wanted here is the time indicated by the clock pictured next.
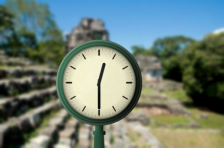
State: 12:30
